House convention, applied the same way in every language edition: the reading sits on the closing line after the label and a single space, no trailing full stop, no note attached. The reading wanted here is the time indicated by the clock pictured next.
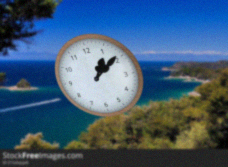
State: 1:09
